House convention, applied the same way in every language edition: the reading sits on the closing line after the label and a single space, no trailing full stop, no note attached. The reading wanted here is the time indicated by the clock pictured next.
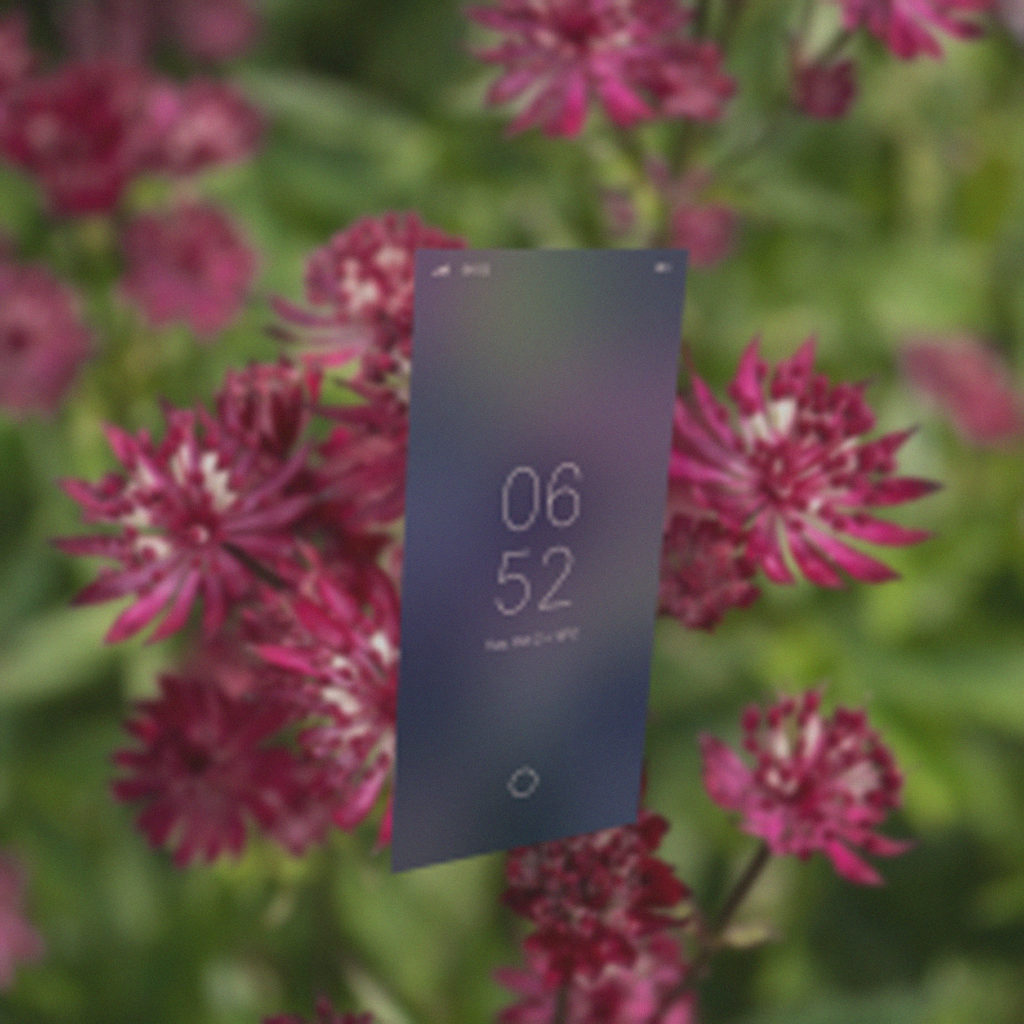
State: 6:52
